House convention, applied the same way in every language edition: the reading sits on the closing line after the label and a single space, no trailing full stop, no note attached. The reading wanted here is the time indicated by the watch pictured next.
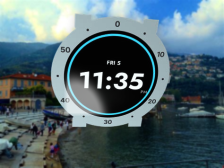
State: 11:35
